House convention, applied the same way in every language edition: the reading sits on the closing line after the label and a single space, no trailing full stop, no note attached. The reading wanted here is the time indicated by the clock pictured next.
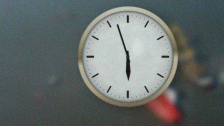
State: 5:57
